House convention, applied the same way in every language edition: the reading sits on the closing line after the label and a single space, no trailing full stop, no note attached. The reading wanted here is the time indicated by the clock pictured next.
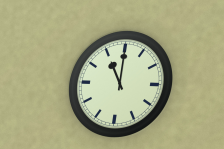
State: 11:00
